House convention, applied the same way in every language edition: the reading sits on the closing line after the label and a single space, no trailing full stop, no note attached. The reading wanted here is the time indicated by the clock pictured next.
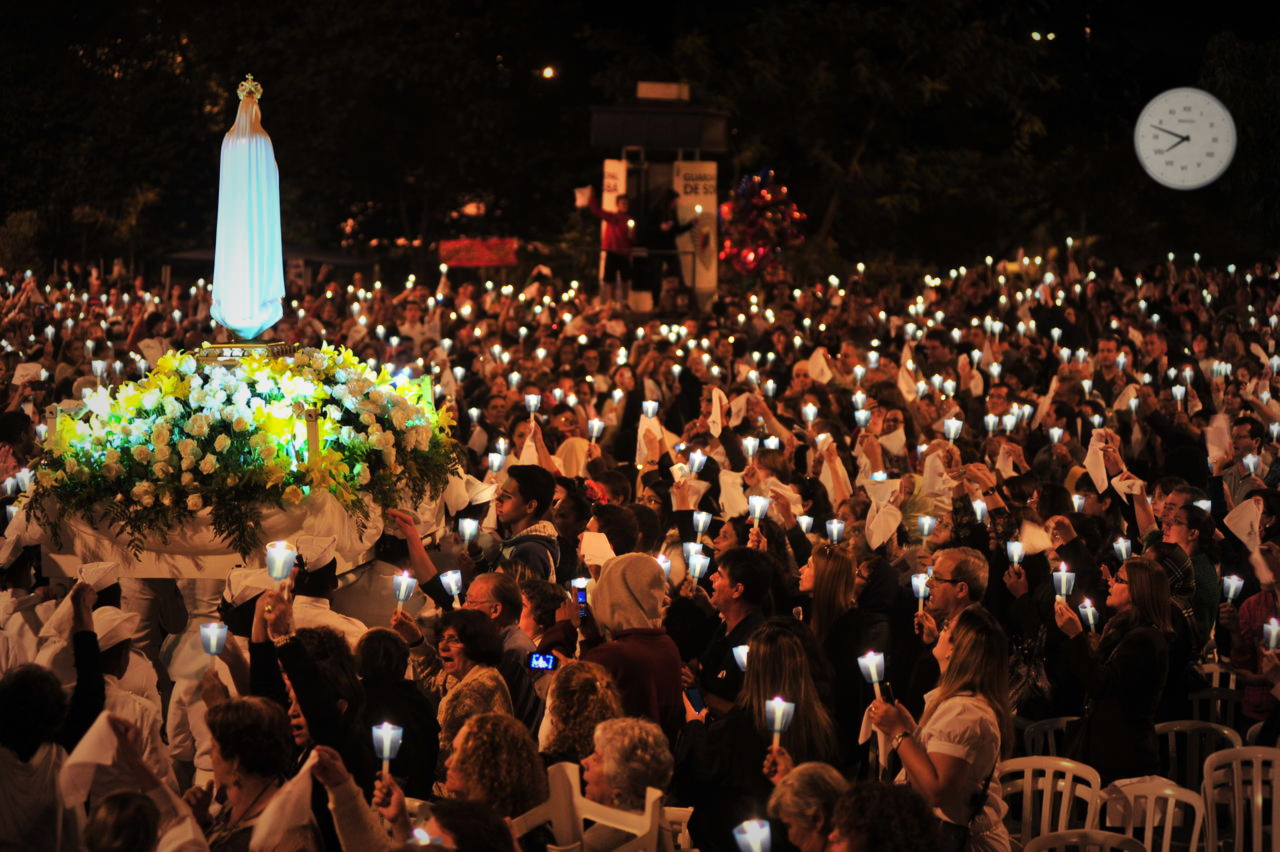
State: 7:48
